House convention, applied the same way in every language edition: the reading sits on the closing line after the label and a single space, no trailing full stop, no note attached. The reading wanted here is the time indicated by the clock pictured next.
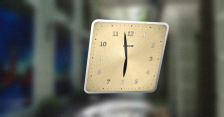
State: 5:58
